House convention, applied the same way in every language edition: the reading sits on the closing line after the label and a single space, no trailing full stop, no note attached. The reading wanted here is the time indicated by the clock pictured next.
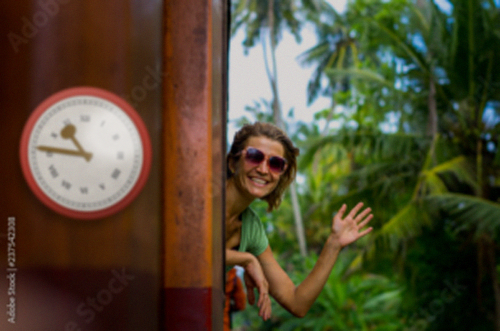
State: 10:46
